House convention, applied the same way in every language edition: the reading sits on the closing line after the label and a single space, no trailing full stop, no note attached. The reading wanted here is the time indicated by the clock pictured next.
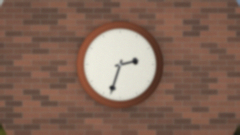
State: 2:33
